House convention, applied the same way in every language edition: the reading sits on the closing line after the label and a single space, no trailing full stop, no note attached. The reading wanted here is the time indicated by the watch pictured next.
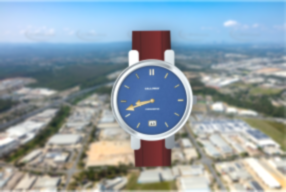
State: 8:42
